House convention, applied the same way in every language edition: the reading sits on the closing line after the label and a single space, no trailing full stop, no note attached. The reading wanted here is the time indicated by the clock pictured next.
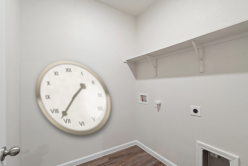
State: 1:37
